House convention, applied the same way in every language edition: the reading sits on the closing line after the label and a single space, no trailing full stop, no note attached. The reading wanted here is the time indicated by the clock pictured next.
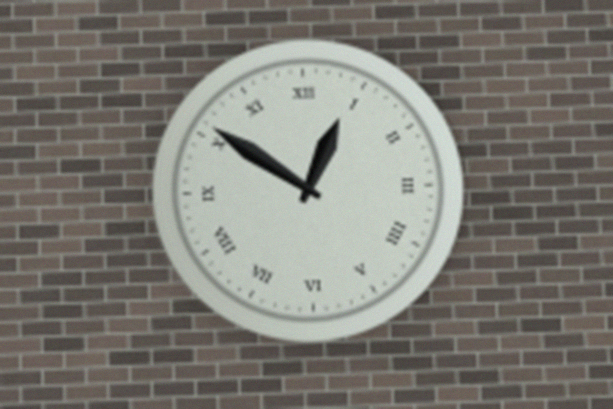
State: 12:51
